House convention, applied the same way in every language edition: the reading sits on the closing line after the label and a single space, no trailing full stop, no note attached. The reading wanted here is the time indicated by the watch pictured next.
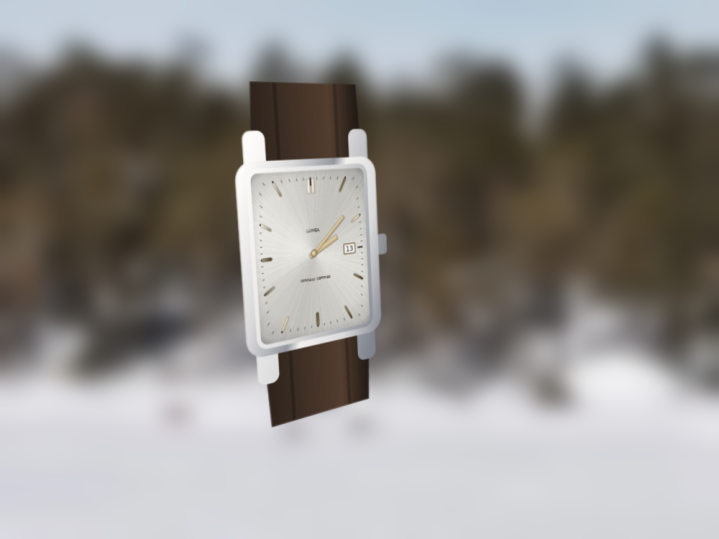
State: 2:08
